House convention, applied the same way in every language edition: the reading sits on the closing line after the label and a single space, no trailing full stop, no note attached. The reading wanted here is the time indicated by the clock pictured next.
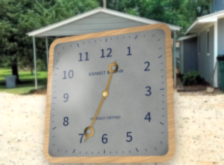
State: 12:34
